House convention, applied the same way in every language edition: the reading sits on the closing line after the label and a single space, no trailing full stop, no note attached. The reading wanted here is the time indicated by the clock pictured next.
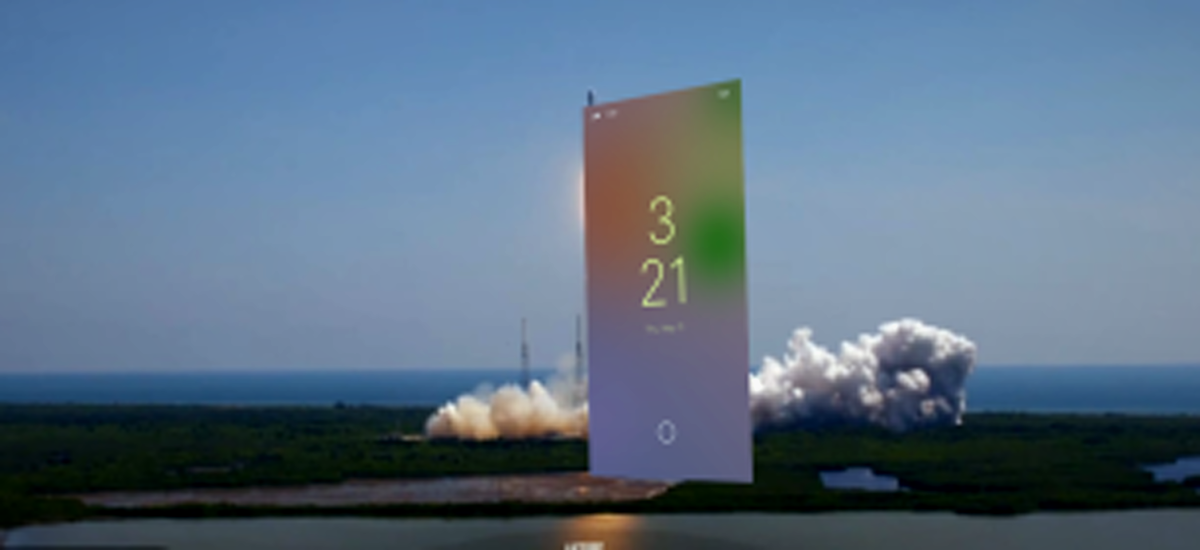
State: 3:21
